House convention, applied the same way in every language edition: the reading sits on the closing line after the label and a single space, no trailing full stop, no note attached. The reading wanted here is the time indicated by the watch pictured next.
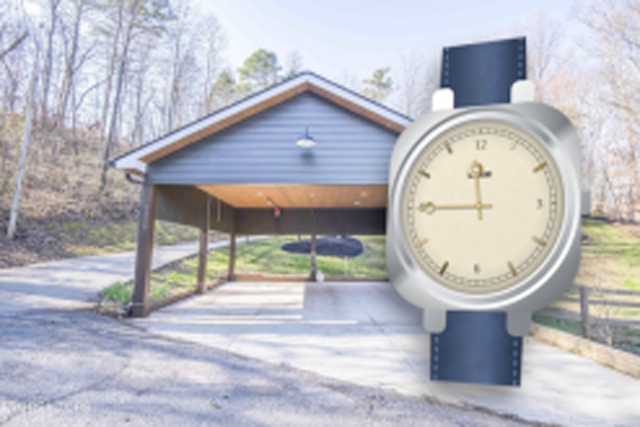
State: 11:45
